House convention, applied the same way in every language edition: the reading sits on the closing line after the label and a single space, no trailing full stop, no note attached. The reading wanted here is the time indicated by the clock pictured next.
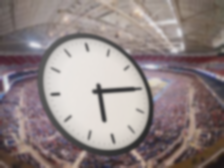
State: 6:15
